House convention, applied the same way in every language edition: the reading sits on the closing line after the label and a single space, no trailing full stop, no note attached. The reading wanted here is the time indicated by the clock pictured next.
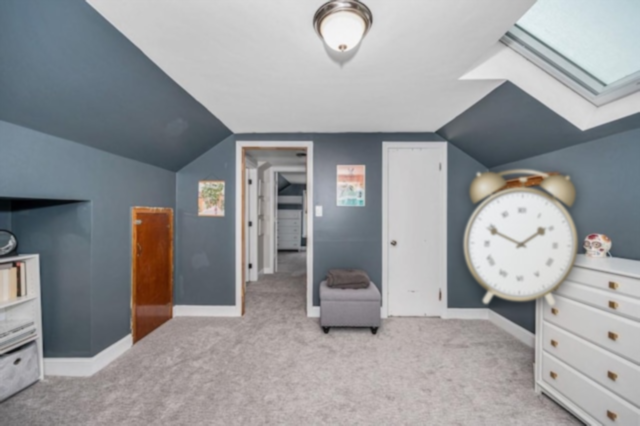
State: 1:49
